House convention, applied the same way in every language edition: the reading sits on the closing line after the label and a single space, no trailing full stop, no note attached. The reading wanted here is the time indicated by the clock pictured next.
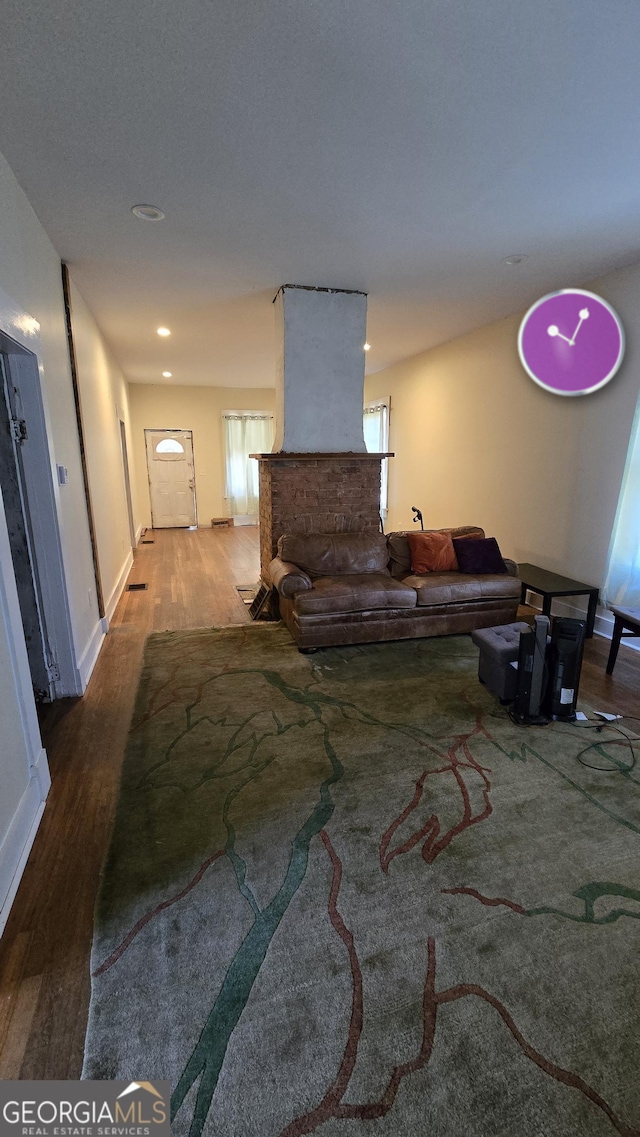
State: 10:04
